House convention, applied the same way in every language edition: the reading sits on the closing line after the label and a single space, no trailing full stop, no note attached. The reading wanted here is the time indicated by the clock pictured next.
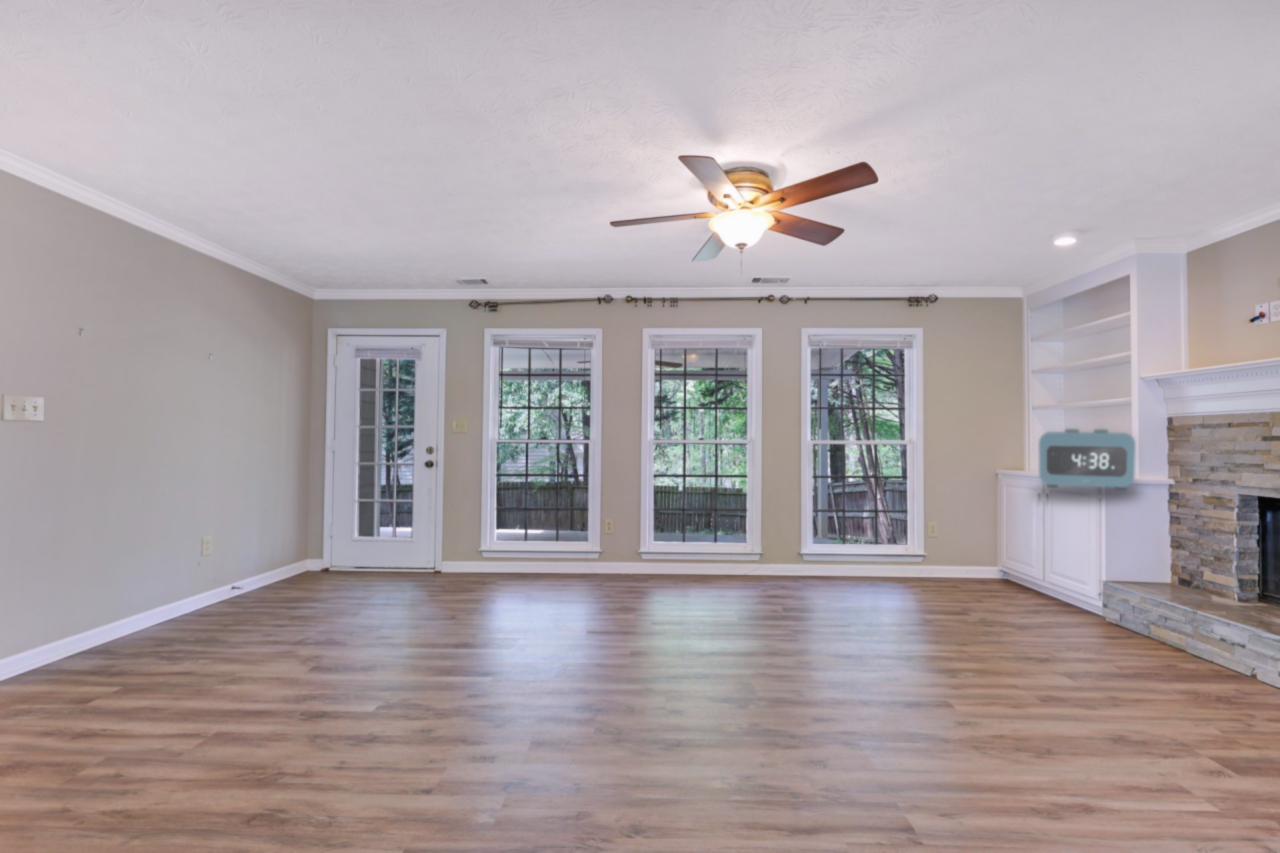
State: 4:38
